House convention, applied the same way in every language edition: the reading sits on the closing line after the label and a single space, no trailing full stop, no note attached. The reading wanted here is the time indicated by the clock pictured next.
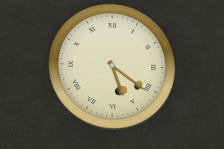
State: 5:21
